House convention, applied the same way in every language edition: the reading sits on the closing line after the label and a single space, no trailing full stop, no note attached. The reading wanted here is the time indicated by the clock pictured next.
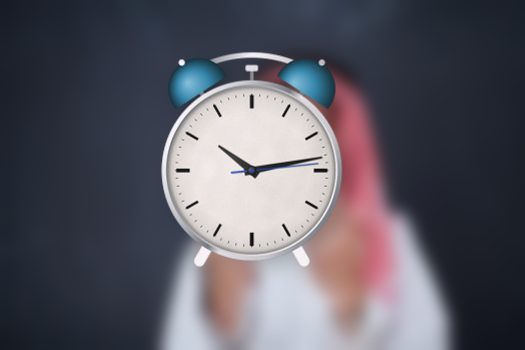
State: 10:13:14
